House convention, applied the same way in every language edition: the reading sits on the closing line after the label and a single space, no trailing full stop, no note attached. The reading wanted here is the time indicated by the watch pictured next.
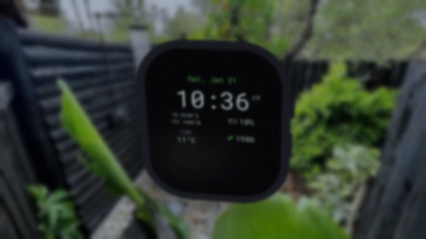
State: 10:36
